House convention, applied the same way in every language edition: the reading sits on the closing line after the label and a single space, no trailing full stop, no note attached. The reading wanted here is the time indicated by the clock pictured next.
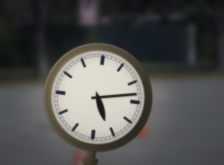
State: 5:13
